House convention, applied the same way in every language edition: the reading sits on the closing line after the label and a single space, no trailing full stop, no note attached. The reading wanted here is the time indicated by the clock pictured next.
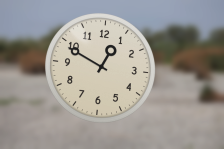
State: 12:49
